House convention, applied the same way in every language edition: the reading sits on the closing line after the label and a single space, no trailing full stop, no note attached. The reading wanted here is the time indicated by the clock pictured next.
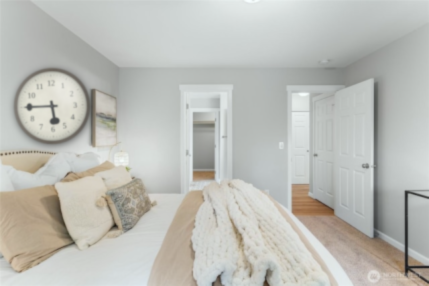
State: 5:45
